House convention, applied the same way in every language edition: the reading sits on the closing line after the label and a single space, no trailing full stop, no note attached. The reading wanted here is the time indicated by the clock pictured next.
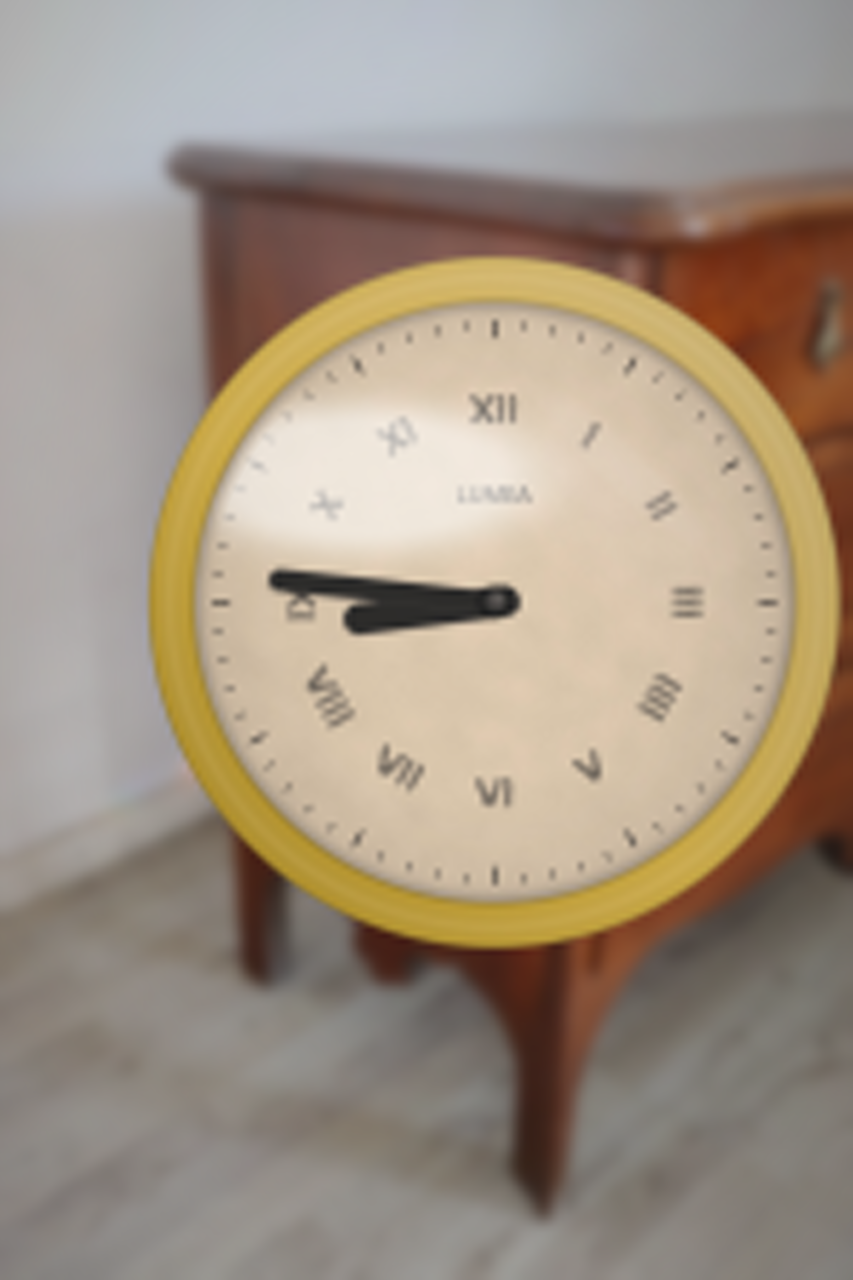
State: 8:46
